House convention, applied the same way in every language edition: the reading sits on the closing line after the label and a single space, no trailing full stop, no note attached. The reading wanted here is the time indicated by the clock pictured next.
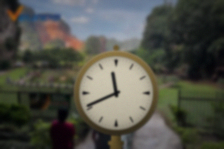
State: 11:41
